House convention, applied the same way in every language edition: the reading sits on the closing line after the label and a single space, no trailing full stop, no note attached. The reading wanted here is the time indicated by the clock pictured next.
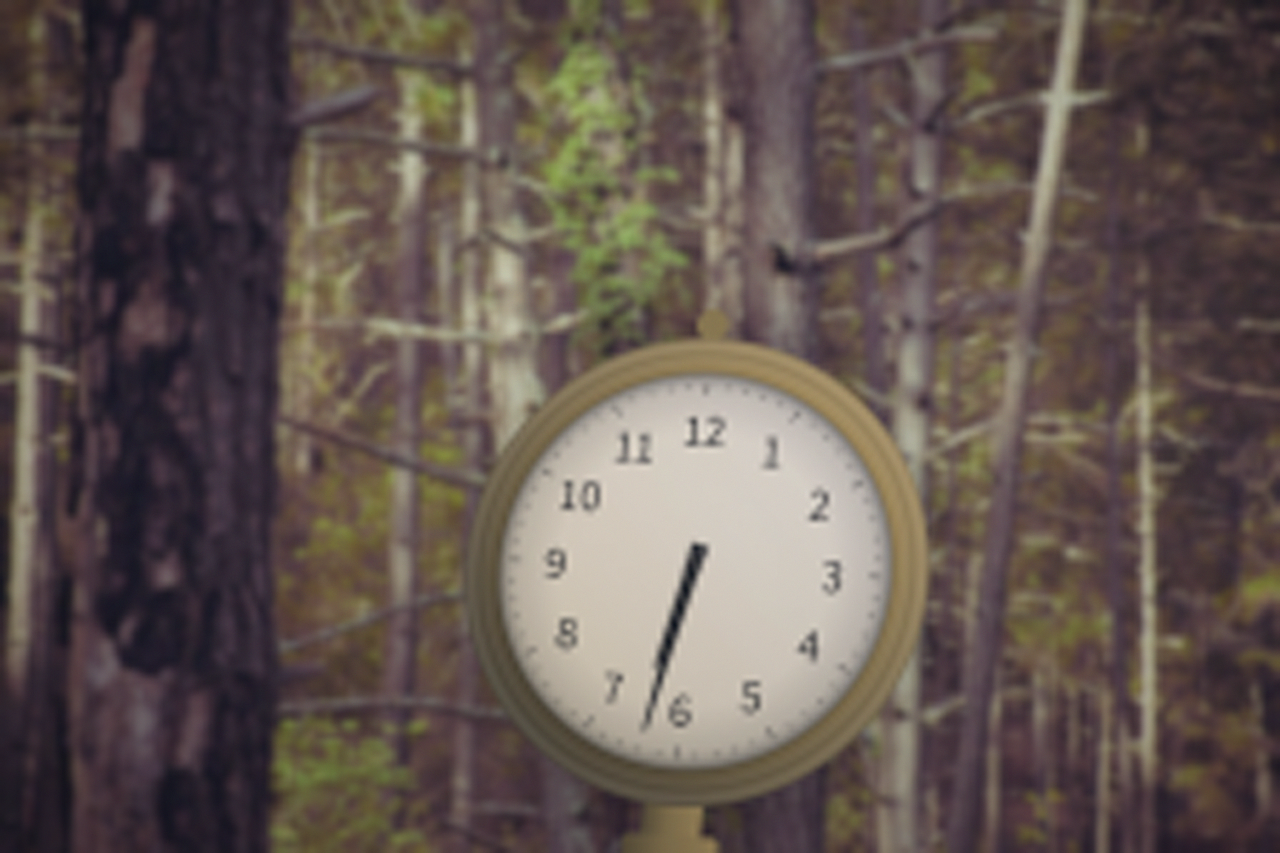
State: 6:32
